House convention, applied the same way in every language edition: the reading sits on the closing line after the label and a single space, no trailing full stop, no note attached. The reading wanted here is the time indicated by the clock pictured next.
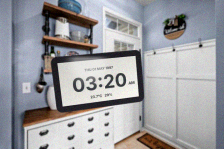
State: 3:20
